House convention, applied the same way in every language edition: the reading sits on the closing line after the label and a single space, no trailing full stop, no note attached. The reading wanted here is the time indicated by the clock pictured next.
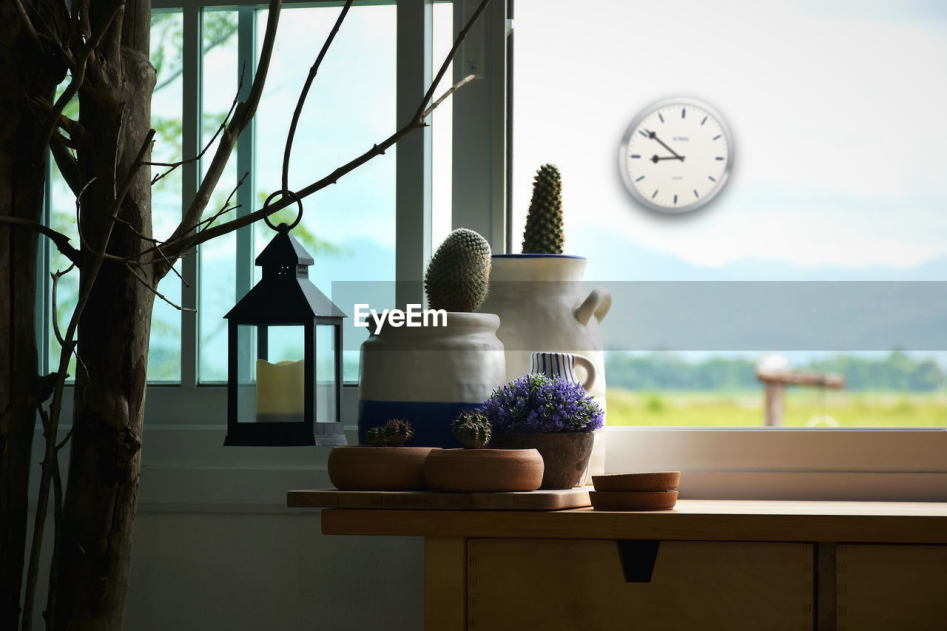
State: 8:51
